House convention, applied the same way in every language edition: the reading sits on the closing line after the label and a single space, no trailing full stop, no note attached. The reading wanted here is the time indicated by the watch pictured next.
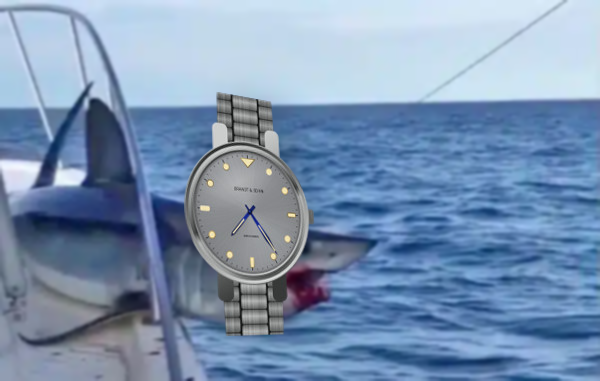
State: 7:24
